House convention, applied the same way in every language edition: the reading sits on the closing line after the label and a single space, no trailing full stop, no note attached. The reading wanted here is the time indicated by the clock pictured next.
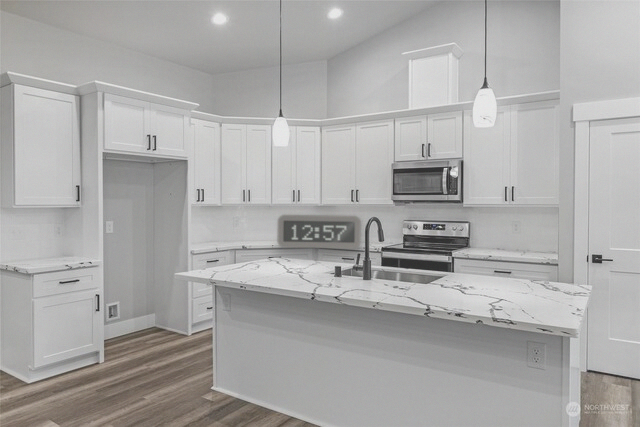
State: 12:57
